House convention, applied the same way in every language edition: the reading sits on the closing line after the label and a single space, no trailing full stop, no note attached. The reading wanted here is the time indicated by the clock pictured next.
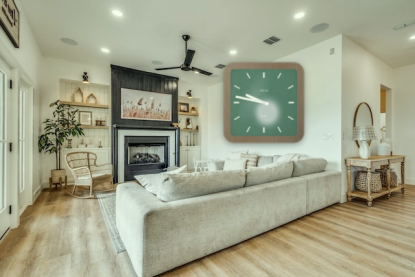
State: 9:47
